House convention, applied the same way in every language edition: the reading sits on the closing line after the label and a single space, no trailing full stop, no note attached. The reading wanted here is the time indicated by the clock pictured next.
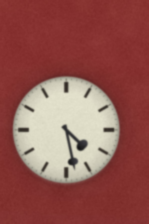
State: 4:28
